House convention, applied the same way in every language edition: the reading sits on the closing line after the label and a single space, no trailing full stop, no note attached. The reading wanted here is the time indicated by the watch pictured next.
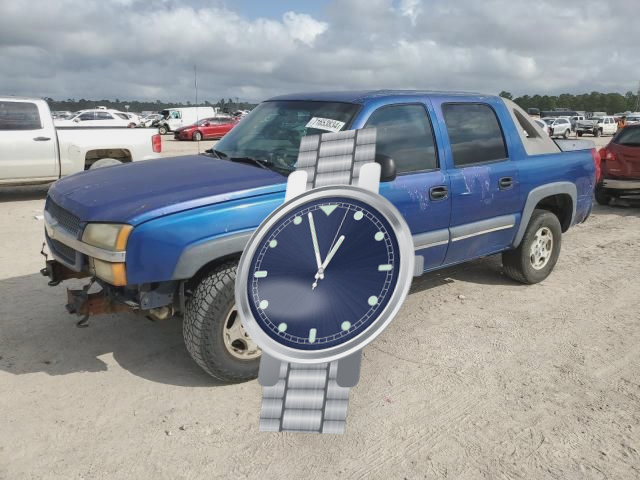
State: 12:57:03
